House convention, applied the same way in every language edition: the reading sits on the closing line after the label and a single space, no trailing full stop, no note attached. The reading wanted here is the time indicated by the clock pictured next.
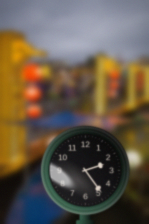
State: 2:24
